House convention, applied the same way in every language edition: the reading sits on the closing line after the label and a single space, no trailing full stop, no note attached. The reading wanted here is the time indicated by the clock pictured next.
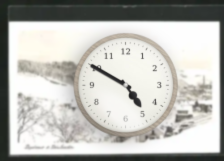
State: 4:50
